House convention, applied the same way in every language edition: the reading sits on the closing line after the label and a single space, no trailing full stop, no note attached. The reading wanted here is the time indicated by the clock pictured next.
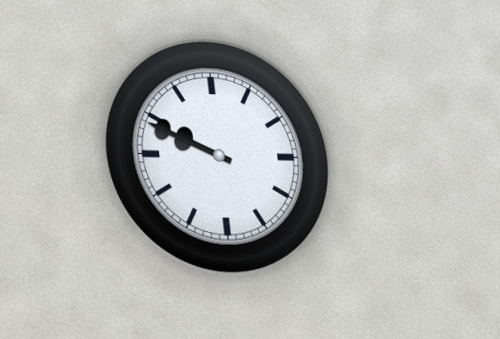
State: 9:49
